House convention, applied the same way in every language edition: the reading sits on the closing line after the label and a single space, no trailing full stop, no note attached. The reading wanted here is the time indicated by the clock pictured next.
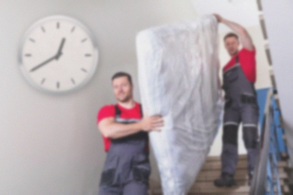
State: 12:40
